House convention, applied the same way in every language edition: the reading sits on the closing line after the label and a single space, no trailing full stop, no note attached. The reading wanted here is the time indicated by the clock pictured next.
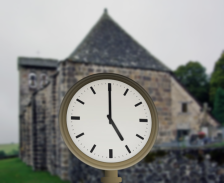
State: 5:00
